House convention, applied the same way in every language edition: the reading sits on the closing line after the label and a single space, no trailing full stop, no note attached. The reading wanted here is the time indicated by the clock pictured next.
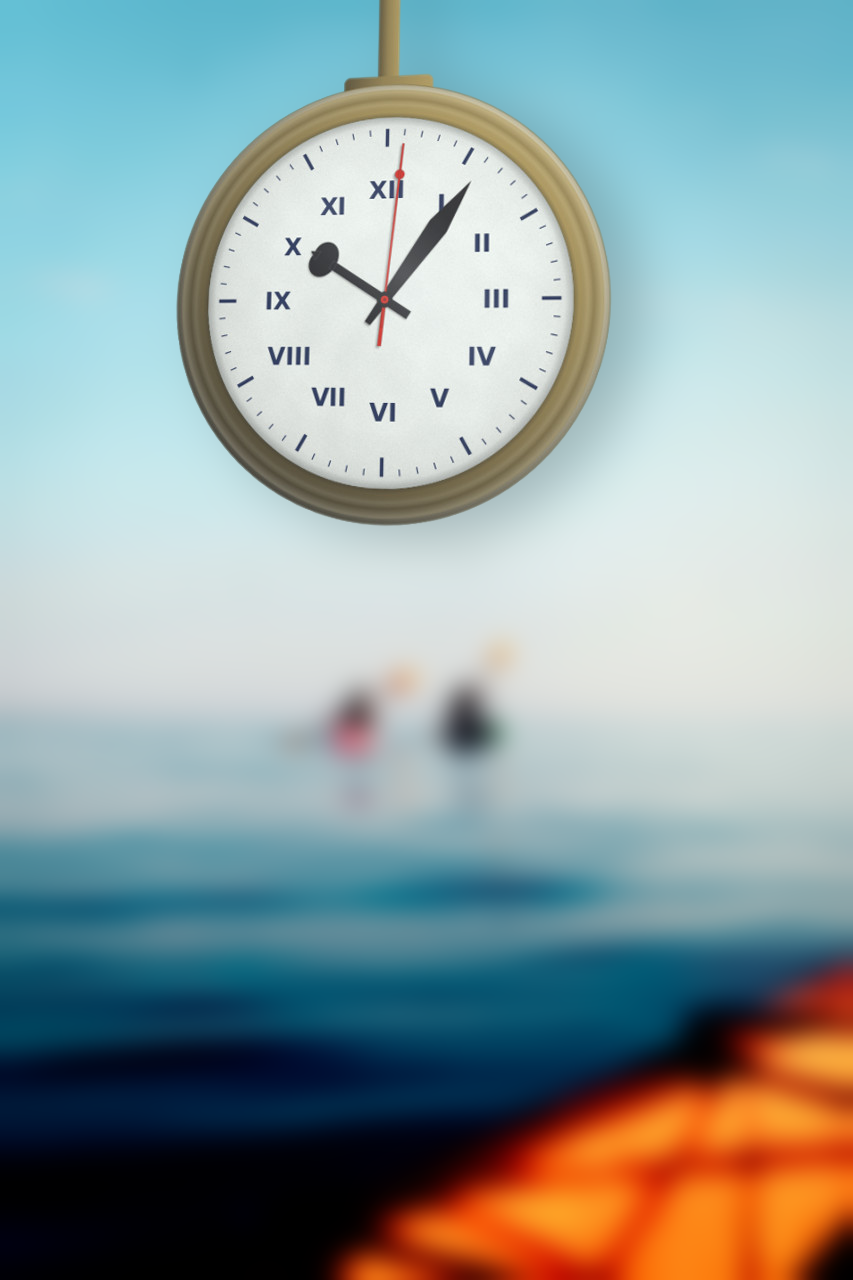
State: 10:06:01
